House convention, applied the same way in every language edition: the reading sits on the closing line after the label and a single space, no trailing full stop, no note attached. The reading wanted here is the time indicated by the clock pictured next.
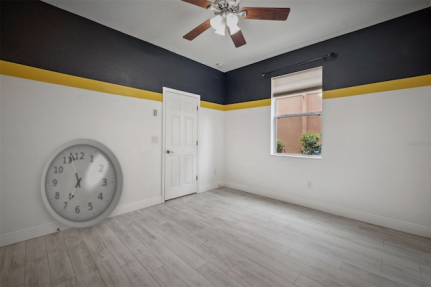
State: 6:57
